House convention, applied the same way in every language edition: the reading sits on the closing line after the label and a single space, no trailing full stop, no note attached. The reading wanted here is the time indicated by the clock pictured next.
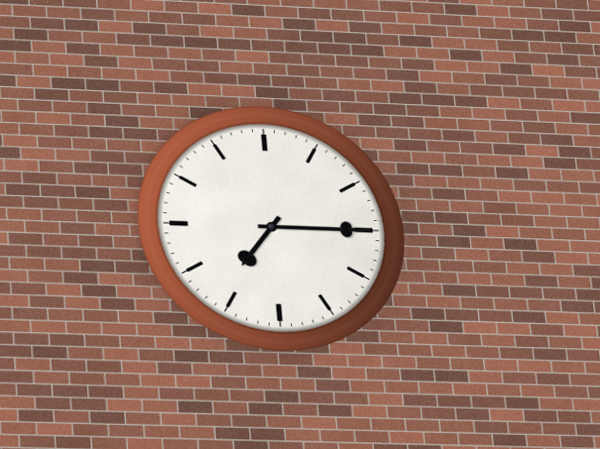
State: 7:15
